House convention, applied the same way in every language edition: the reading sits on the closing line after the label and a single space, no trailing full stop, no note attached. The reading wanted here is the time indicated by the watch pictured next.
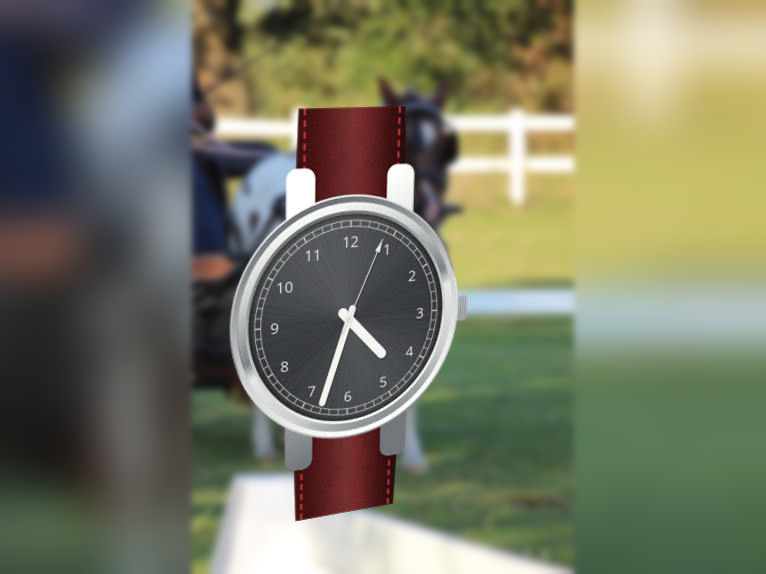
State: 4:33:04
